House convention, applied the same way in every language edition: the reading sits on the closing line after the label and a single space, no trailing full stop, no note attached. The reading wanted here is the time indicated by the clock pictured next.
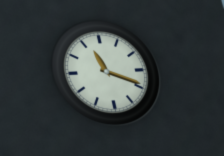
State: 11:19
